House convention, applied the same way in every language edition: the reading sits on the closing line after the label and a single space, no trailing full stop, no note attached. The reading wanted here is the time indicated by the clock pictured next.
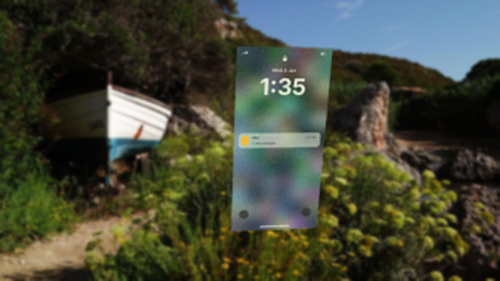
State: 1:35
